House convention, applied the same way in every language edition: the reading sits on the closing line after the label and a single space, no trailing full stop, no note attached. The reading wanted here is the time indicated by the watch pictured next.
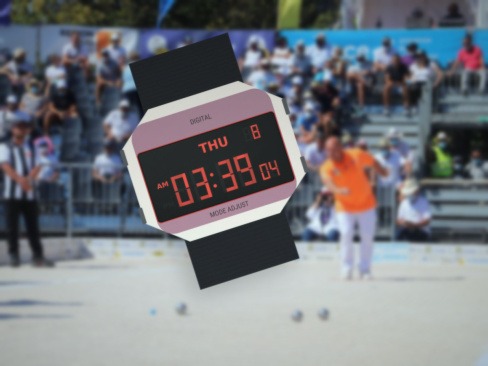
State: 3:39:04
